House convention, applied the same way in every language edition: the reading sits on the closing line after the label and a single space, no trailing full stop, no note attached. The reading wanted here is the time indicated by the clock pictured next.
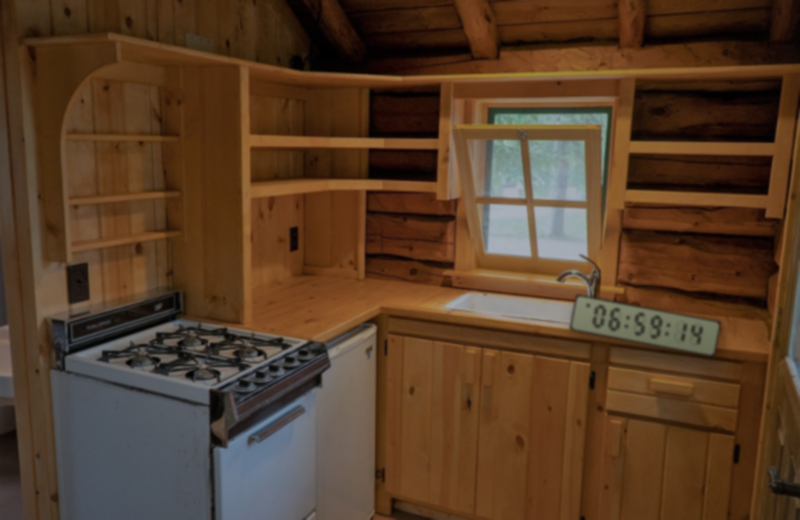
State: 6:59:14
